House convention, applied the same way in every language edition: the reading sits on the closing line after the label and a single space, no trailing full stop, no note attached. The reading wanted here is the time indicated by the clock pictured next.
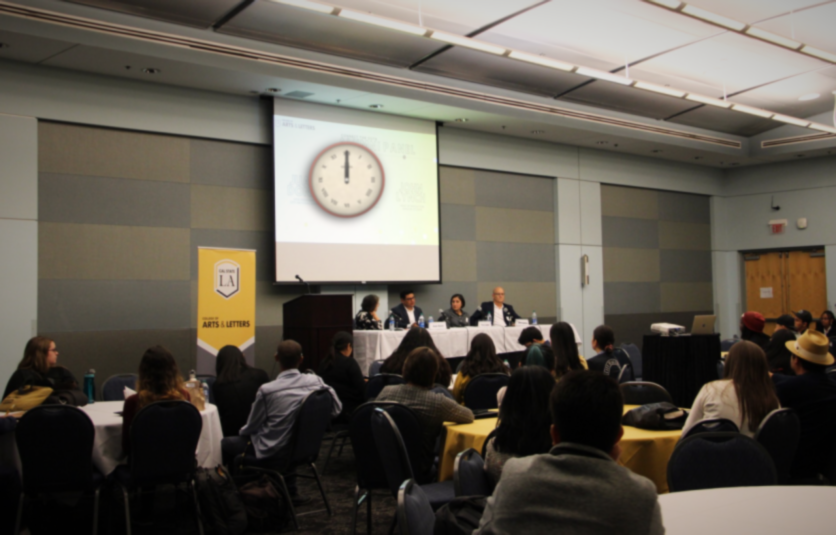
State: 12:00
